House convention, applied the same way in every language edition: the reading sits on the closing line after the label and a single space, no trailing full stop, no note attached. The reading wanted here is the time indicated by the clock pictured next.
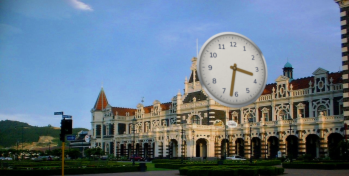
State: 3:32
